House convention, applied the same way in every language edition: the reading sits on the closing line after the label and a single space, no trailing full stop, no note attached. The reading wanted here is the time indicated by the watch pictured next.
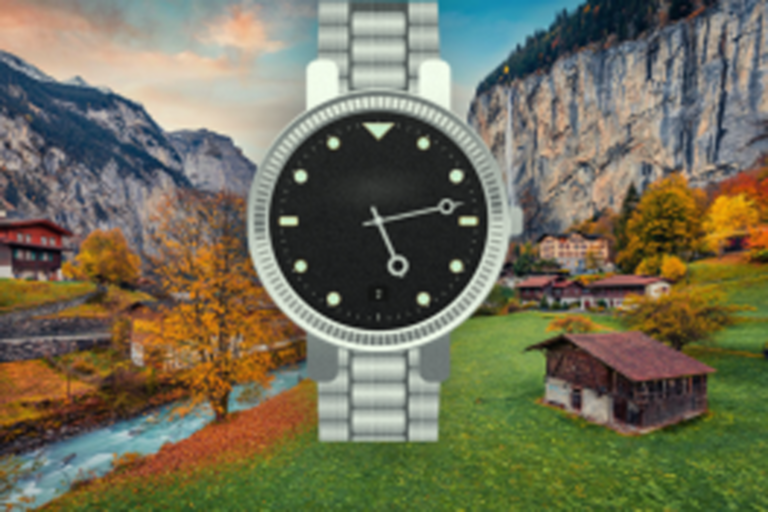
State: 5:13
